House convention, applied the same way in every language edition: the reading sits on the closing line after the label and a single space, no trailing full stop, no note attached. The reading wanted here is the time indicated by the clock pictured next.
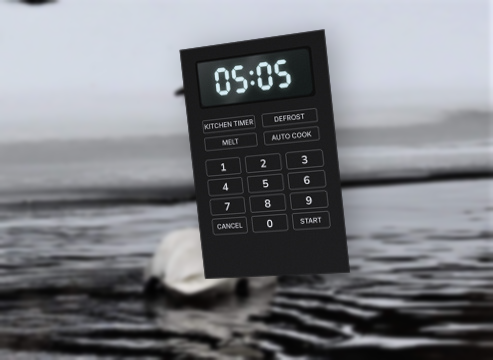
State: 5:05
